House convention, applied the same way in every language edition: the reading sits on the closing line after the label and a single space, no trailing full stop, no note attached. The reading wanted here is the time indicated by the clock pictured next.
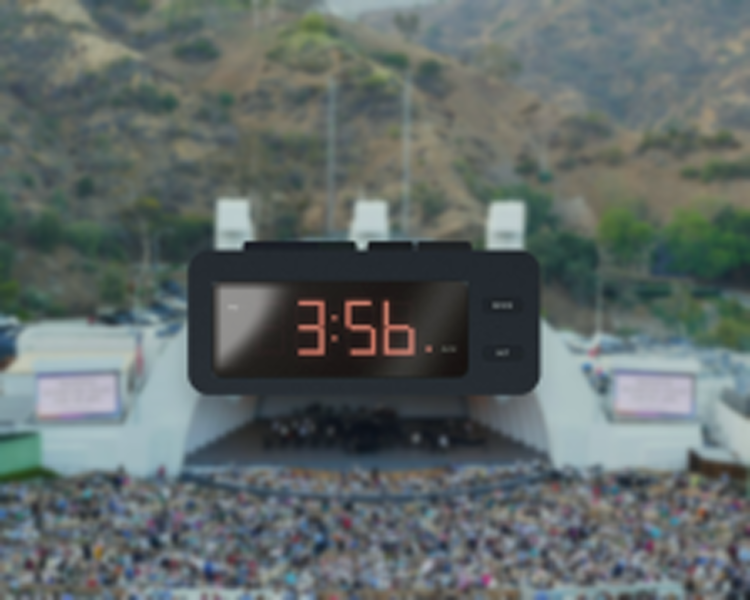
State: 3:56
